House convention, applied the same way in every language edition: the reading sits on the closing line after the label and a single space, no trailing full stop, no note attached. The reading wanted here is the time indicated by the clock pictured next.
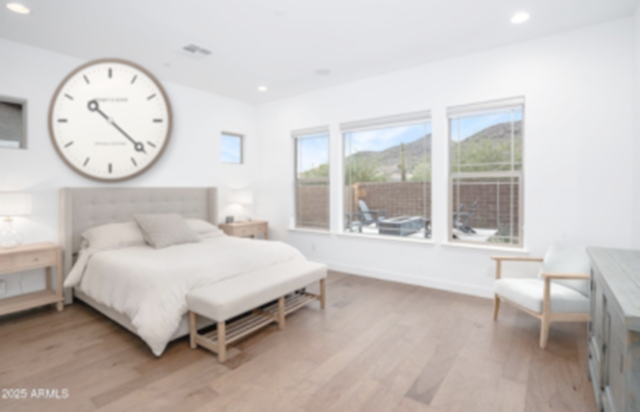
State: 10:22
